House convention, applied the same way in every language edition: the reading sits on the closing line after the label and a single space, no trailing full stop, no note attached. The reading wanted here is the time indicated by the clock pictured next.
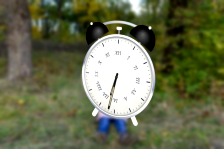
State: 6:32
